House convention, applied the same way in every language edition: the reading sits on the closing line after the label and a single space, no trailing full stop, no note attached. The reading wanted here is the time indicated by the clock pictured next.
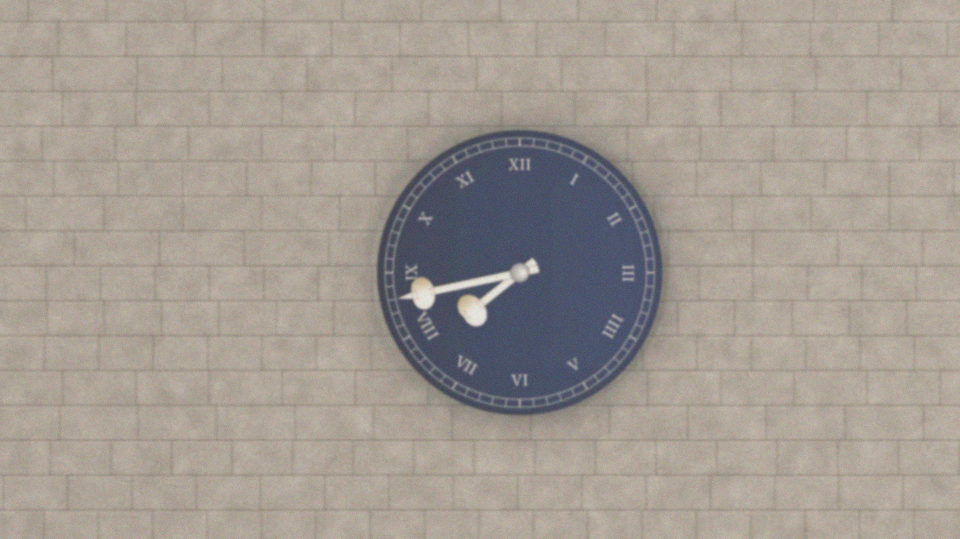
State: 7:43
